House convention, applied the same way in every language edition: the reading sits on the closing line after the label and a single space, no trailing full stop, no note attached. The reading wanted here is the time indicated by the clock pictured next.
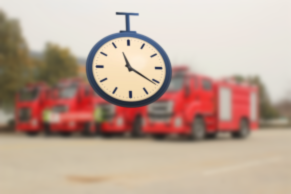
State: 11:21
